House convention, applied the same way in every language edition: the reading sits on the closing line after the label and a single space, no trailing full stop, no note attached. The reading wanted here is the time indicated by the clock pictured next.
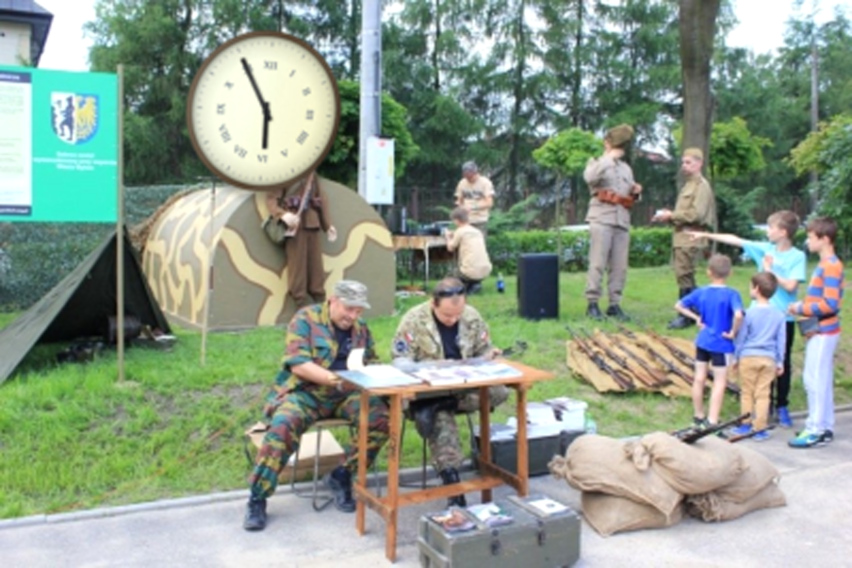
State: 5:55
